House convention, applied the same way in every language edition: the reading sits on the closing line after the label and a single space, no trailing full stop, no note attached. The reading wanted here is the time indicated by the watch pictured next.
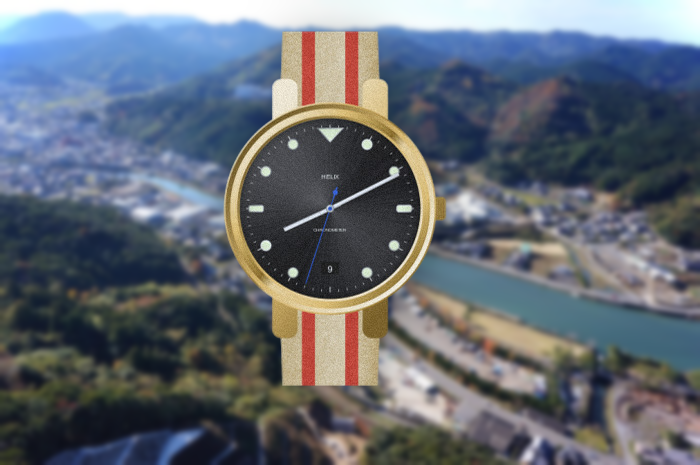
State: 8:10:33
